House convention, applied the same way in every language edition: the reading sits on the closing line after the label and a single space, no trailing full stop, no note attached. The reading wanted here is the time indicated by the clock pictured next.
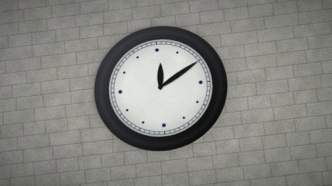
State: 12:10
